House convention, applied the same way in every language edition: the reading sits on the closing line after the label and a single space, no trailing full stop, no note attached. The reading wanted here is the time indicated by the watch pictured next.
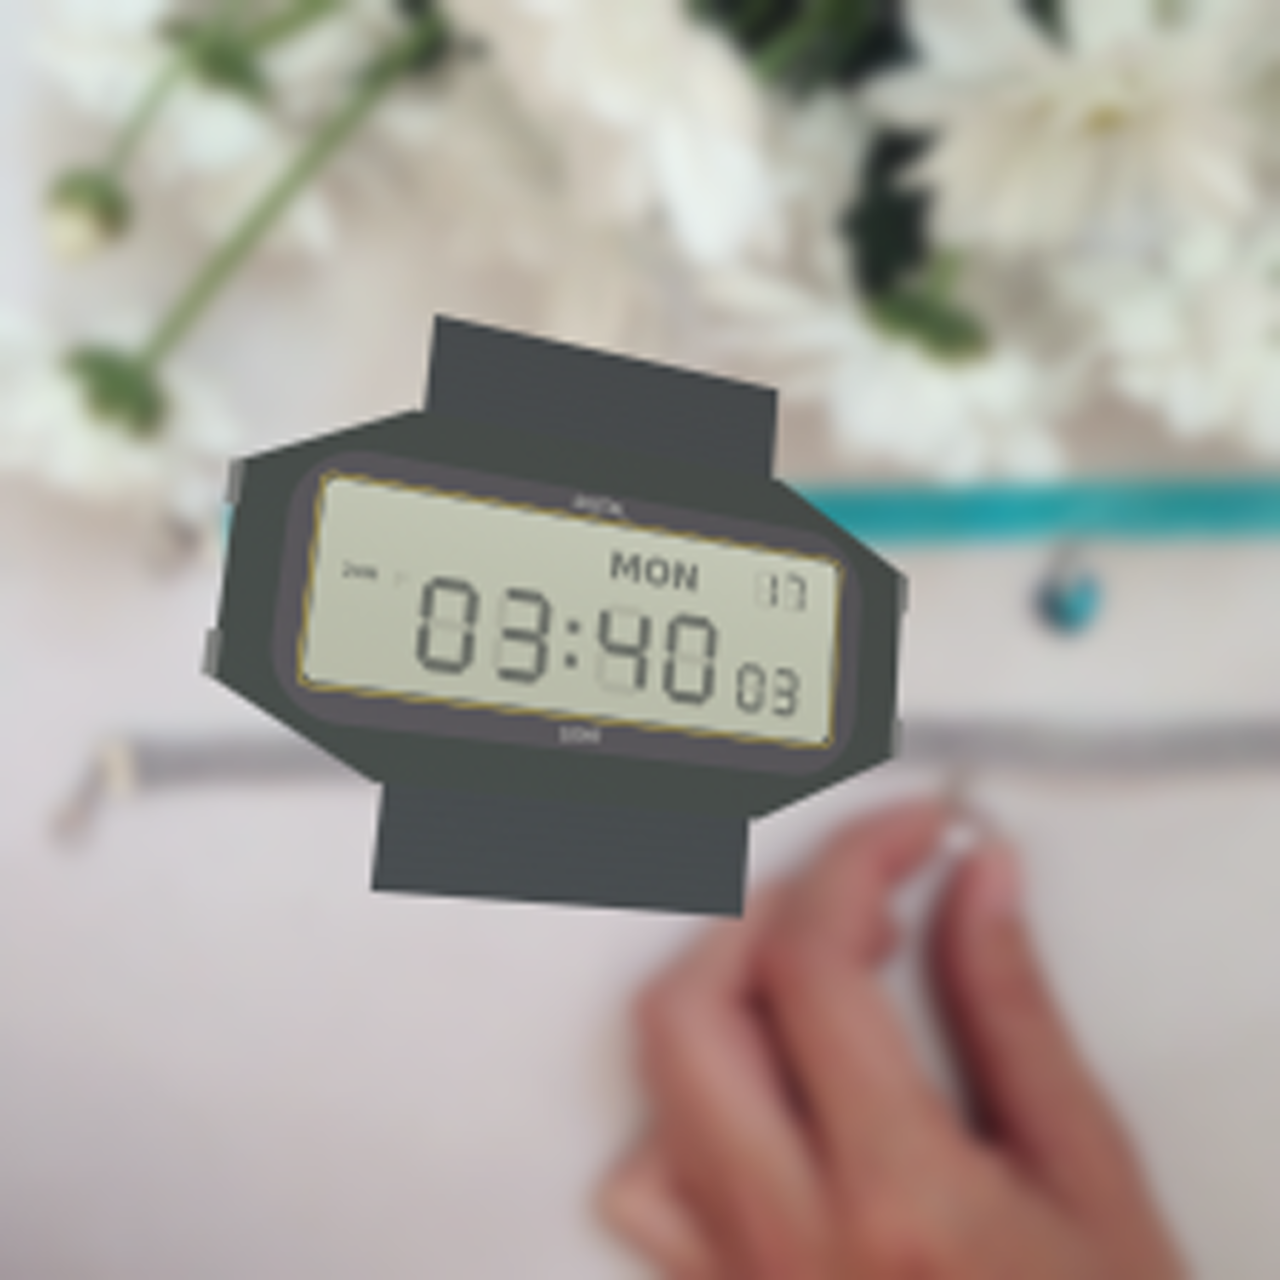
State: 3:40:03
